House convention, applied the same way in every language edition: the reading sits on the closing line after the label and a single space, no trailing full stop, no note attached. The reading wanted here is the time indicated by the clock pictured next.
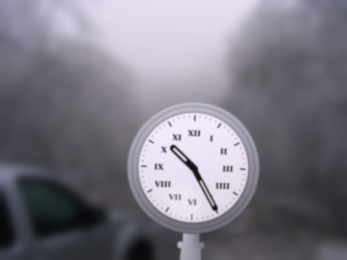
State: 10:25
